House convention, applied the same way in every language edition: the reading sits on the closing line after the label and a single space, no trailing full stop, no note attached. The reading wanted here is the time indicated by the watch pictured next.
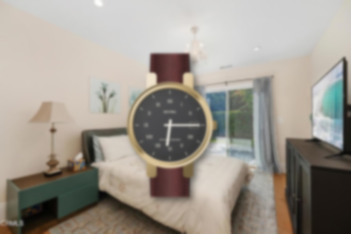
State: 6:15
